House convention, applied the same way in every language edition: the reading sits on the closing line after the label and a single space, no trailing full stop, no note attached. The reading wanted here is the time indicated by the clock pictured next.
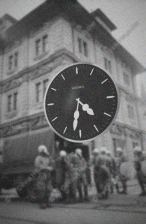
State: 4:32
